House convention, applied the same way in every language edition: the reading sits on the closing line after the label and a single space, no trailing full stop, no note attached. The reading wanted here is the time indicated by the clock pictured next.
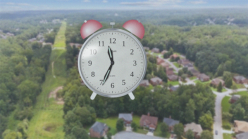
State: 11:34
